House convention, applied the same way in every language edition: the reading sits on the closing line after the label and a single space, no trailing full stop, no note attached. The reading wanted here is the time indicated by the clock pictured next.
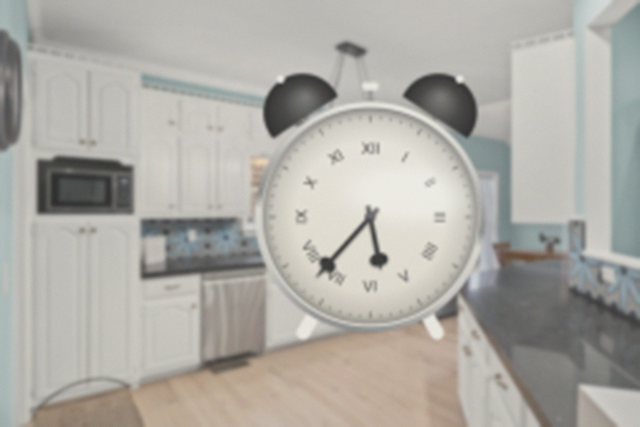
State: 5:37
